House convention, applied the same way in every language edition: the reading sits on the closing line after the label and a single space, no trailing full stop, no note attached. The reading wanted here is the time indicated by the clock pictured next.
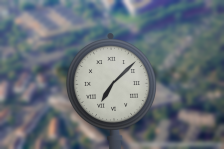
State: 7:08
